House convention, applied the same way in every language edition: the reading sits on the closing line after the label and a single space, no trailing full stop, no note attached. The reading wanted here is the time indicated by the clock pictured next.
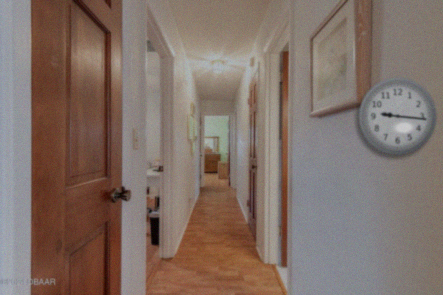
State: 9:16
